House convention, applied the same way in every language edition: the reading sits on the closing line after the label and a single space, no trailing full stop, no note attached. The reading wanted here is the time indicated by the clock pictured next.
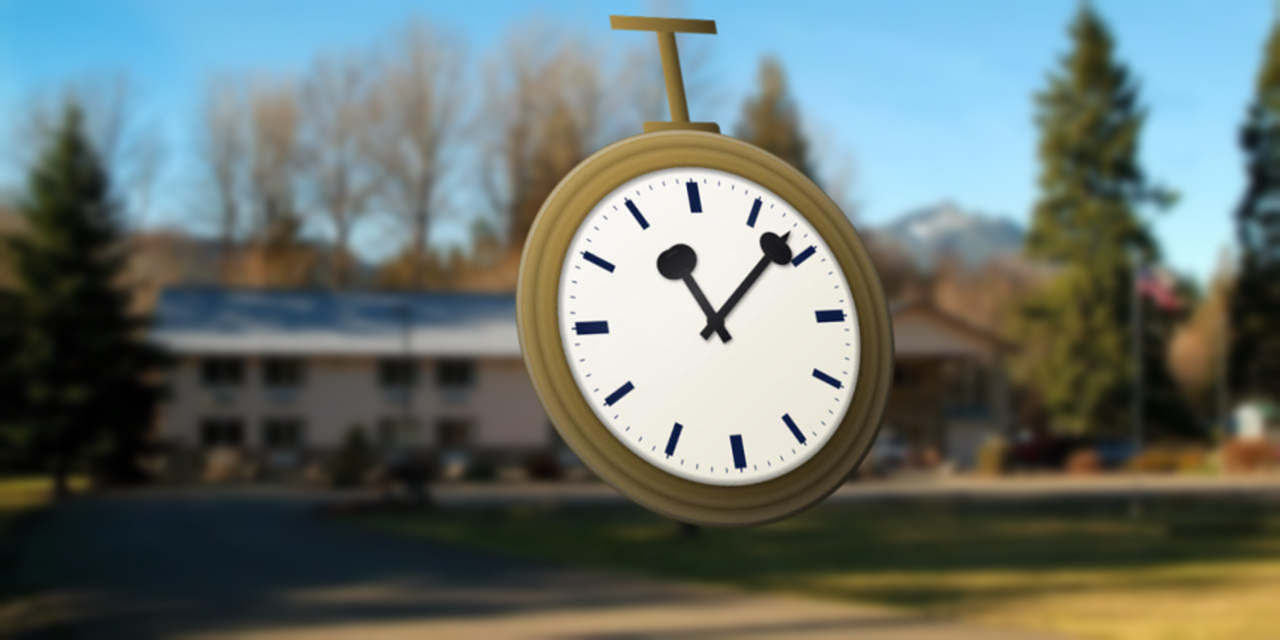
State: 11:08
